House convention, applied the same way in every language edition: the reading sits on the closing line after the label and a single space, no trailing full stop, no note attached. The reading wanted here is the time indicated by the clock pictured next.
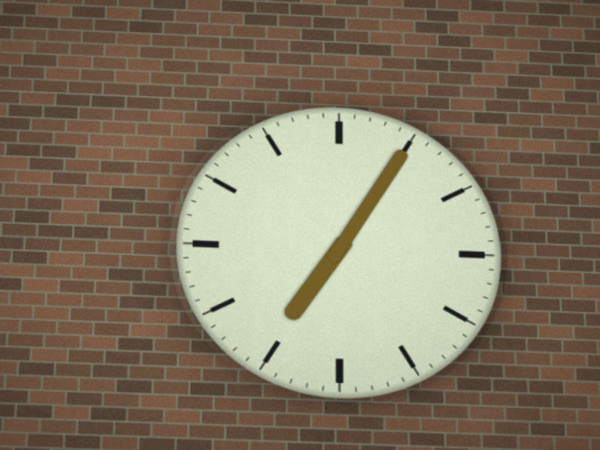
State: 7:05
